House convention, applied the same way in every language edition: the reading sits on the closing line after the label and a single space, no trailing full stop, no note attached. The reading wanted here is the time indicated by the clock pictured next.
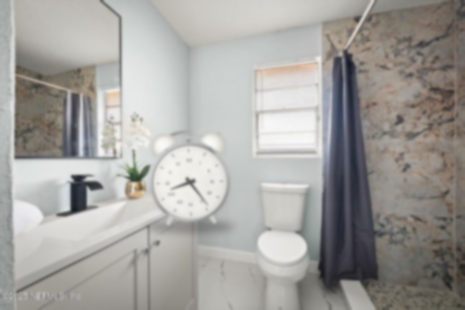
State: 8:24
